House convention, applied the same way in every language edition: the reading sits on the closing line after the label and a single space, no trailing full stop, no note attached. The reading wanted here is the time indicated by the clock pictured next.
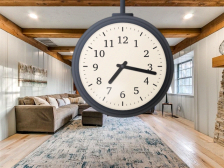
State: 7:17
